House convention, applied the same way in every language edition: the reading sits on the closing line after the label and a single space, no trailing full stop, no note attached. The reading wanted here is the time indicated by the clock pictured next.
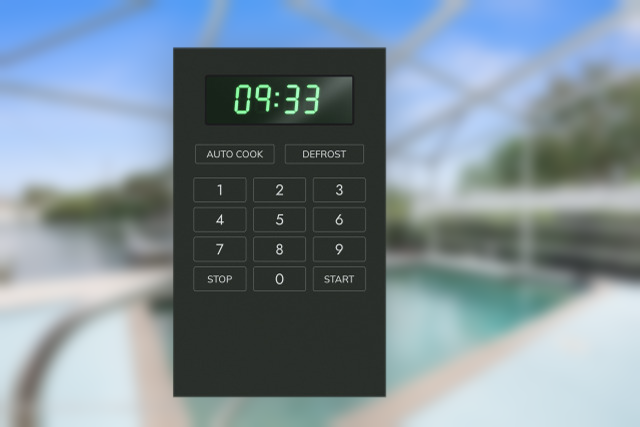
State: 9:33
